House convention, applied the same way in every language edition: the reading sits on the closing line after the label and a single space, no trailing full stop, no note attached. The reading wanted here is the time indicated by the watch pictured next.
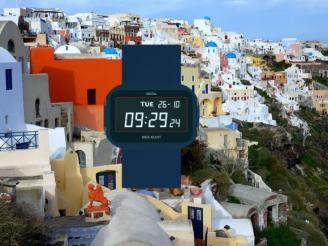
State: 9:29:24
